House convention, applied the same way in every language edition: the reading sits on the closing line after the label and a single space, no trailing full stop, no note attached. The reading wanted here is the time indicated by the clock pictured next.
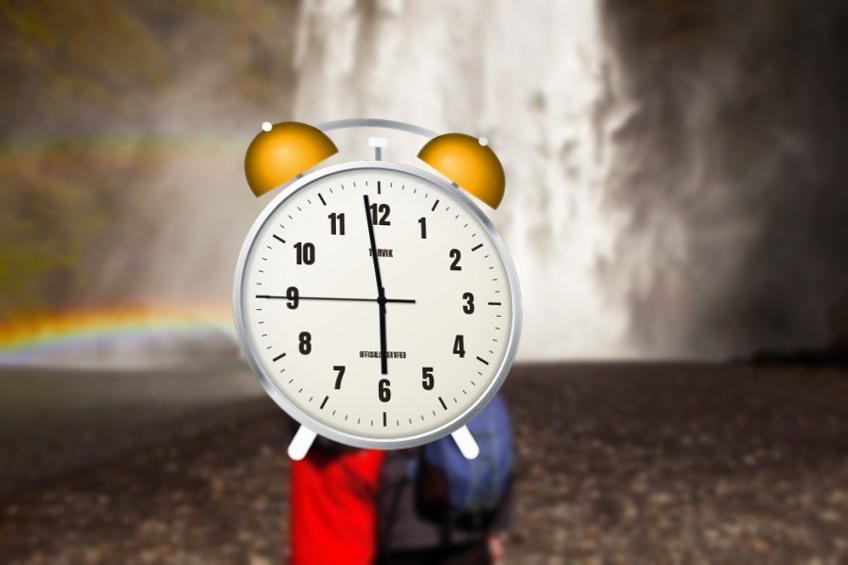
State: 5:58:45
